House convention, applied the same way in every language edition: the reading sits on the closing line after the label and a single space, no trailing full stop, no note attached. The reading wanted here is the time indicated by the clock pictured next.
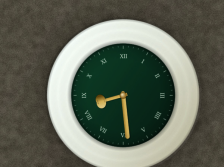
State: 8:29
